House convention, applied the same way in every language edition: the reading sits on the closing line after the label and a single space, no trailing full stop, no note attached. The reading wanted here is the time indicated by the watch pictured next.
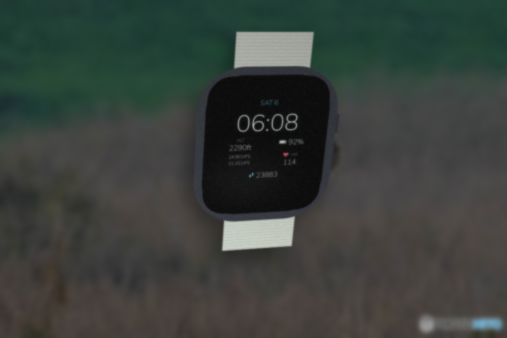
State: 6:08
